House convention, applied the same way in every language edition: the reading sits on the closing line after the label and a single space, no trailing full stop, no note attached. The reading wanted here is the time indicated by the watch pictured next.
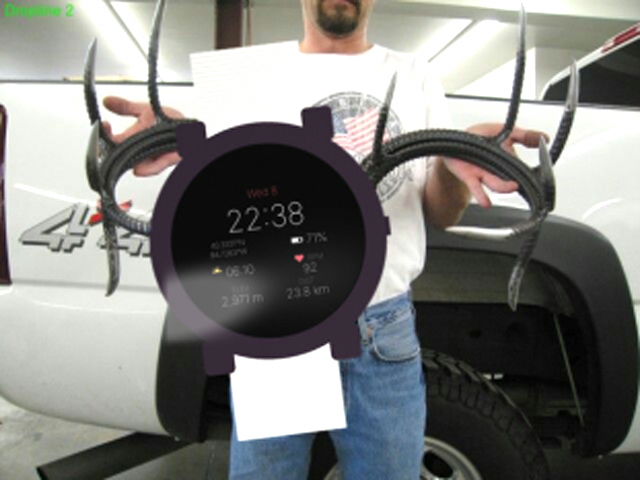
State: 22:38
